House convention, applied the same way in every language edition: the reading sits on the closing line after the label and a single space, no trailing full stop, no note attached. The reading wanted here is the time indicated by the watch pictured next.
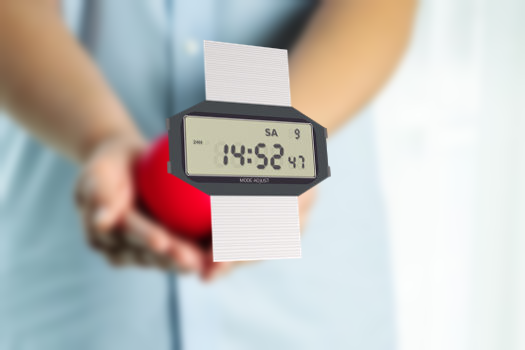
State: 14:52:47
